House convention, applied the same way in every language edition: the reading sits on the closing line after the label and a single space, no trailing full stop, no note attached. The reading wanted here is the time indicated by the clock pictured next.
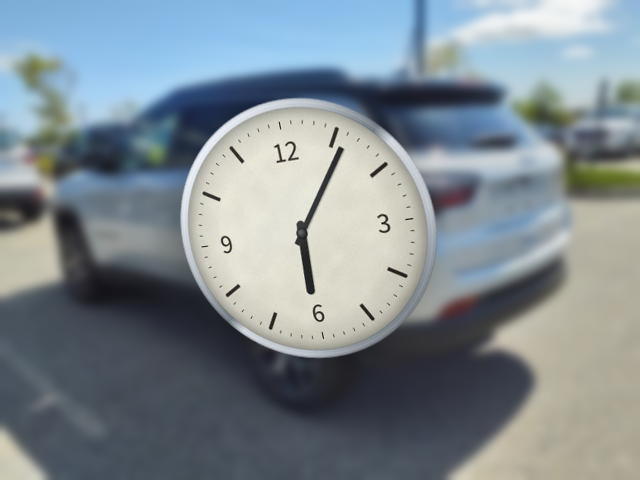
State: 6:06
